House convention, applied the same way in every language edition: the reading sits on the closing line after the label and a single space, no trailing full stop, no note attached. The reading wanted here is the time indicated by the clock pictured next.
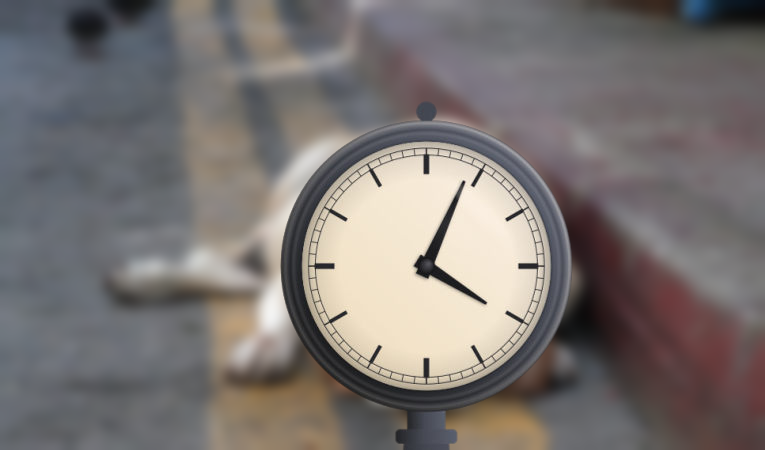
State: 4:04
